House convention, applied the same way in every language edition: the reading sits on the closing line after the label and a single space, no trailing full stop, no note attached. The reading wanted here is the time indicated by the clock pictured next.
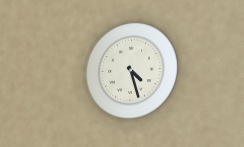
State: 4:27
